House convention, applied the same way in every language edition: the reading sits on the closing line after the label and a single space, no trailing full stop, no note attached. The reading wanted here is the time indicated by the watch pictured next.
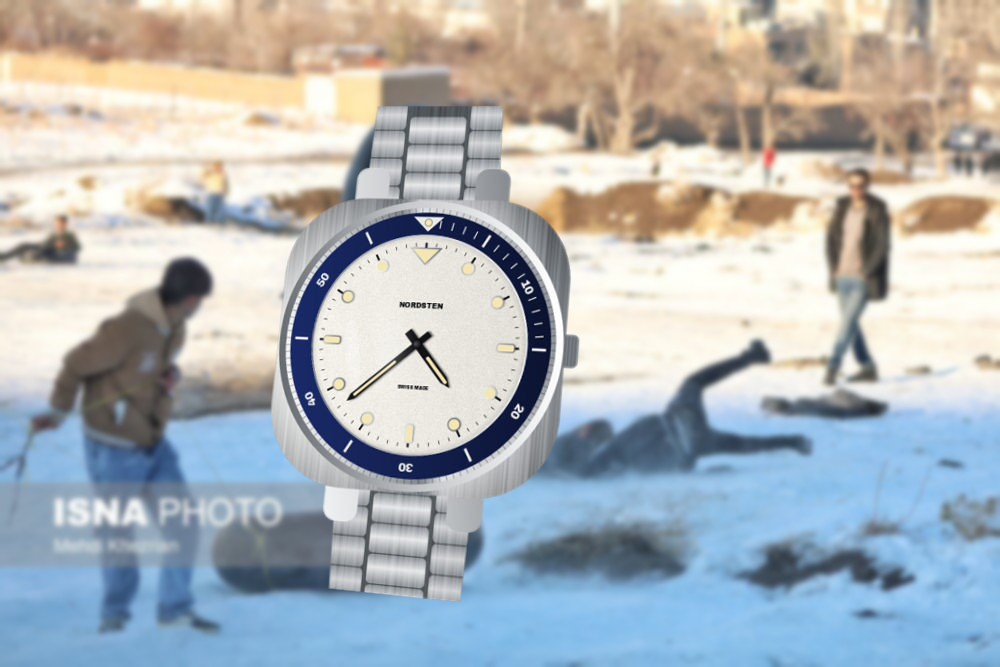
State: 4:38
